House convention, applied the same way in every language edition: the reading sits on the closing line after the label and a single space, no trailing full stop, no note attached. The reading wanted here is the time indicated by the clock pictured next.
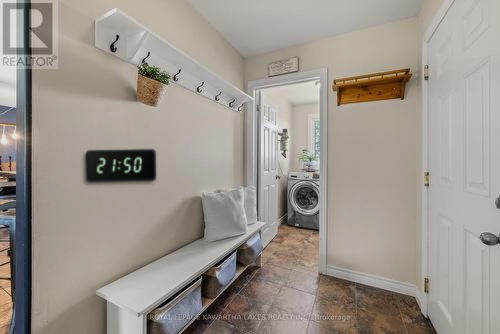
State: 21:50
